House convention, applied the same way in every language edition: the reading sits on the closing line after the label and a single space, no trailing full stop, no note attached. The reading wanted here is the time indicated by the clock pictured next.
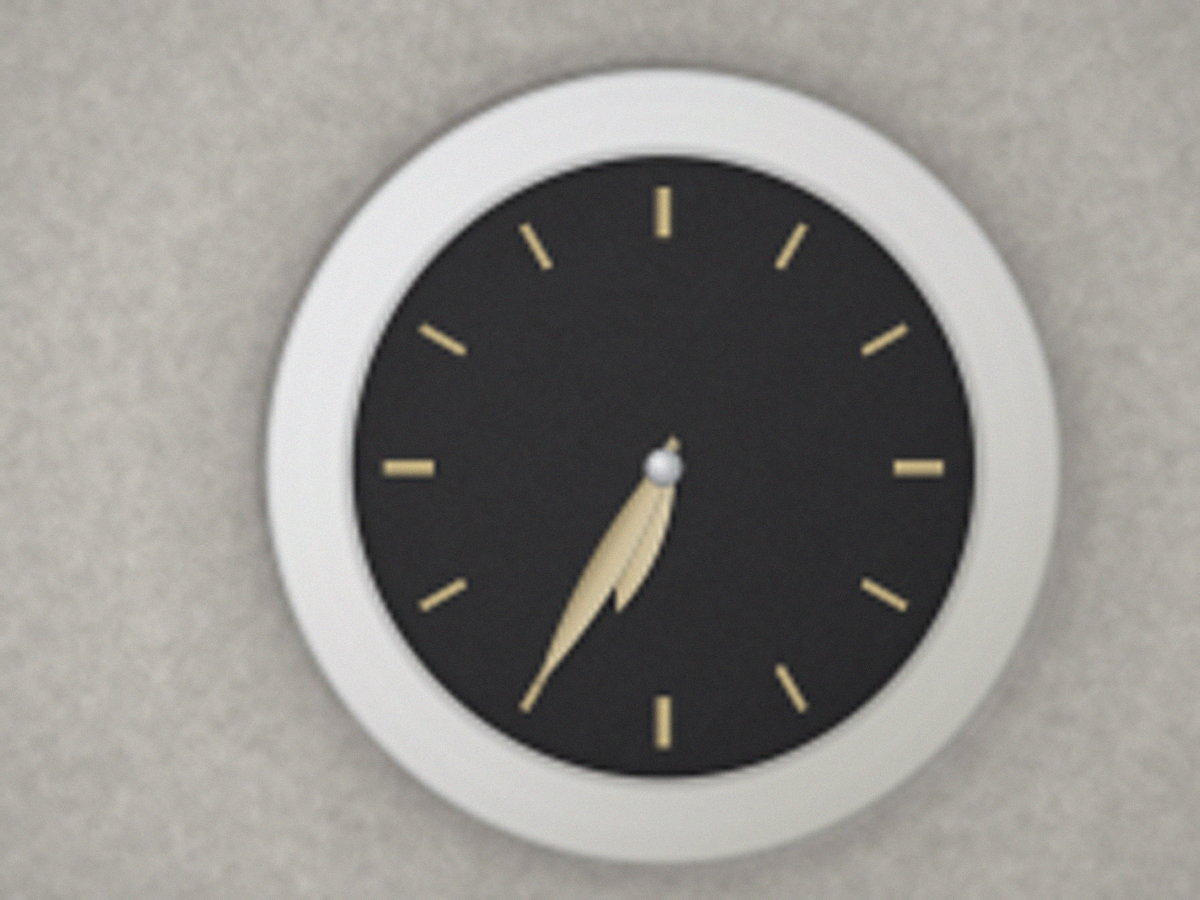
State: 6:35
